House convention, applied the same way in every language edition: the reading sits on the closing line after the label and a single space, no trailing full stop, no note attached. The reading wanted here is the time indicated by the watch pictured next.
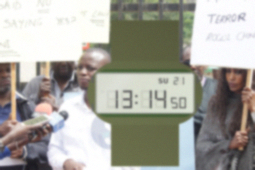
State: 13:14:50
